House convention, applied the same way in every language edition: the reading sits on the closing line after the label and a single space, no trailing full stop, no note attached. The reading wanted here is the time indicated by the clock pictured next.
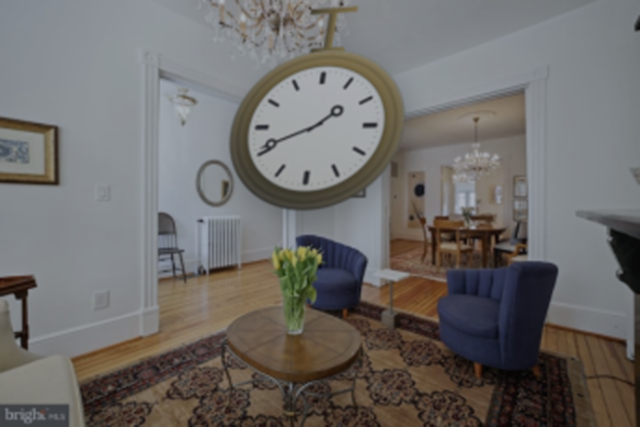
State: 1:41
